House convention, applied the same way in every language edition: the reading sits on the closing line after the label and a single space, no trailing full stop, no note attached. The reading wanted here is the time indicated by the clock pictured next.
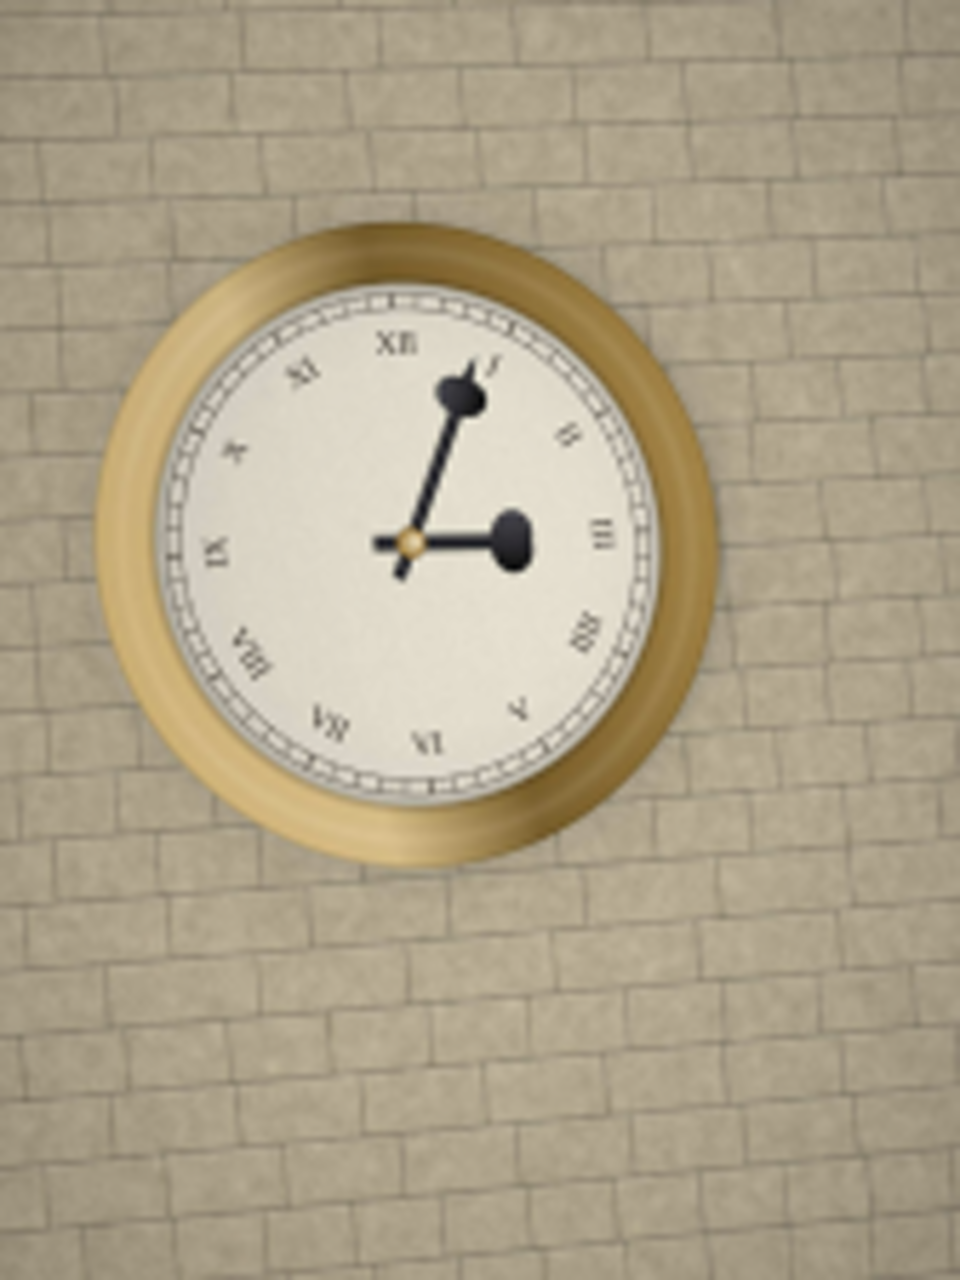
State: 3:04
